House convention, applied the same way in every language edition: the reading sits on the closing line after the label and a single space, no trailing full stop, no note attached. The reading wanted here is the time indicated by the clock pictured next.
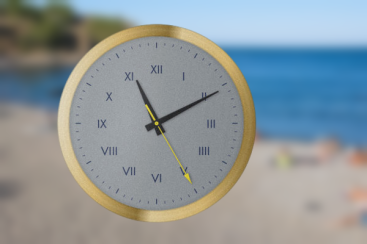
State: 11:10:25
